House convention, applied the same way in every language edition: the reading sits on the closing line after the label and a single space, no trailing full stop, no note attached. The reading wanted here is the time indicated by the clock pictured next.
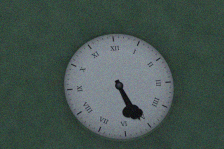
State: 5:26
